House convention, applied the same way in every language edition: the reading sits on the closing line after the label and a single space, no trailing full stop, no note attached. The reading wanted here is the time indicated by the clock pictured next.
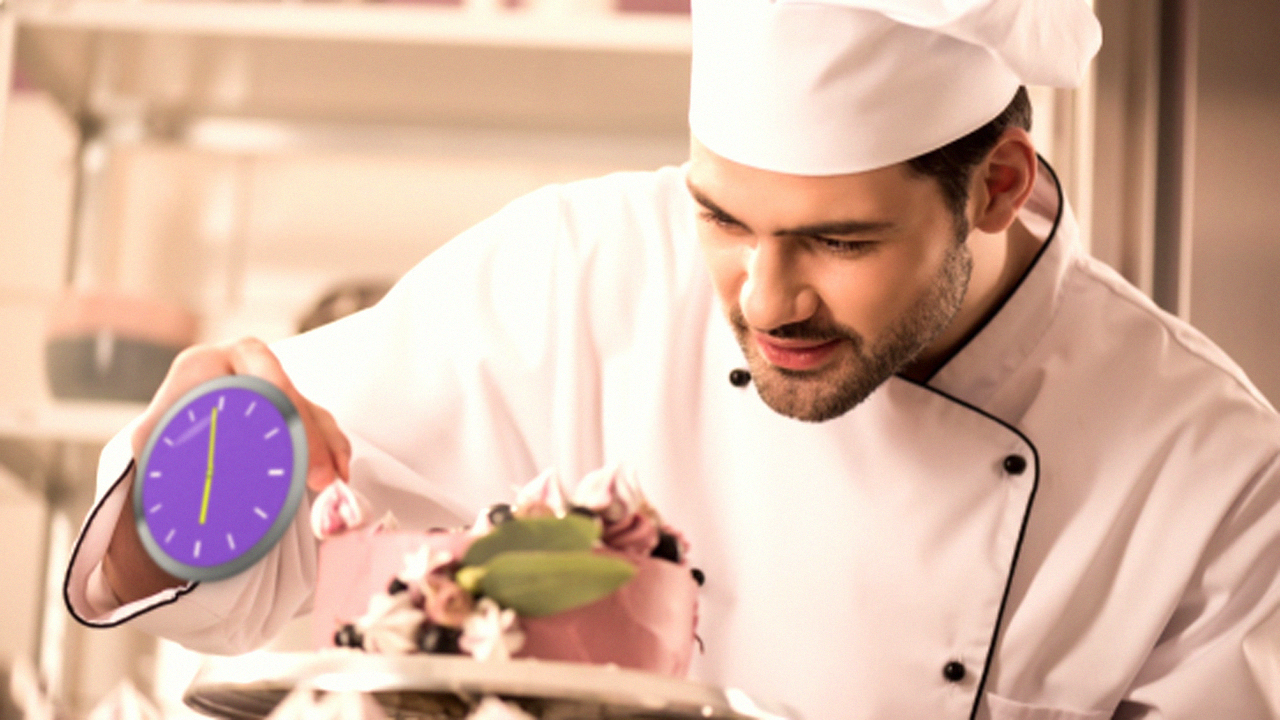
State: 5:59
